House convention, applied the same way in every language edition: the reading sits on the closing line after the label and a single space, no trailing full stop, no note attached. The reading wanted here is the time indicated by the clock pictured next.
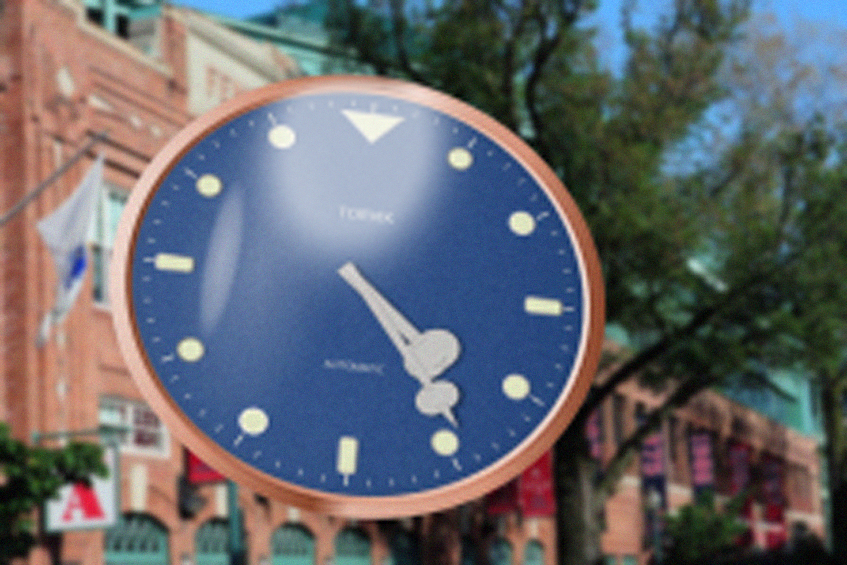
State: 4:24
